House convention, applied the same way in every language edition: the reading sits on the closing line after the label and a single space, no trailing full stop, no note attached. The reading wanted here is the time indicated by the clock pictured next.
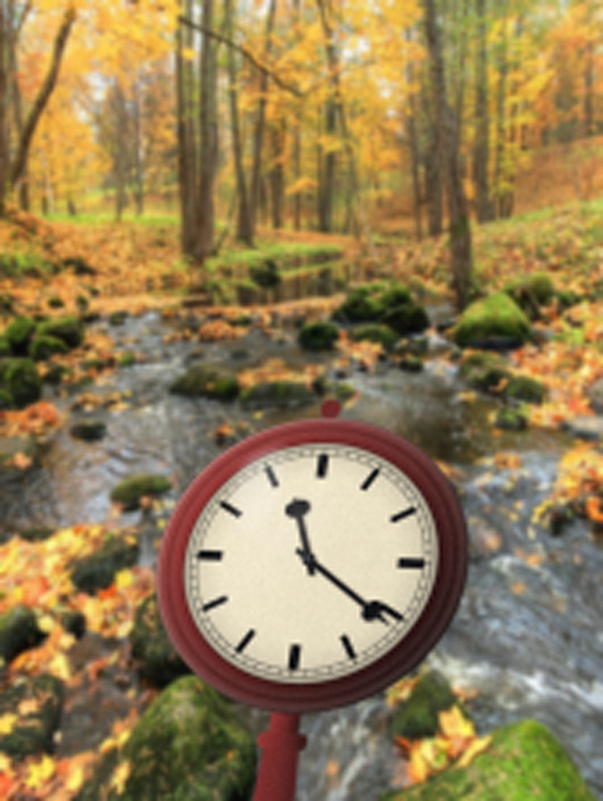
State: 11:21
